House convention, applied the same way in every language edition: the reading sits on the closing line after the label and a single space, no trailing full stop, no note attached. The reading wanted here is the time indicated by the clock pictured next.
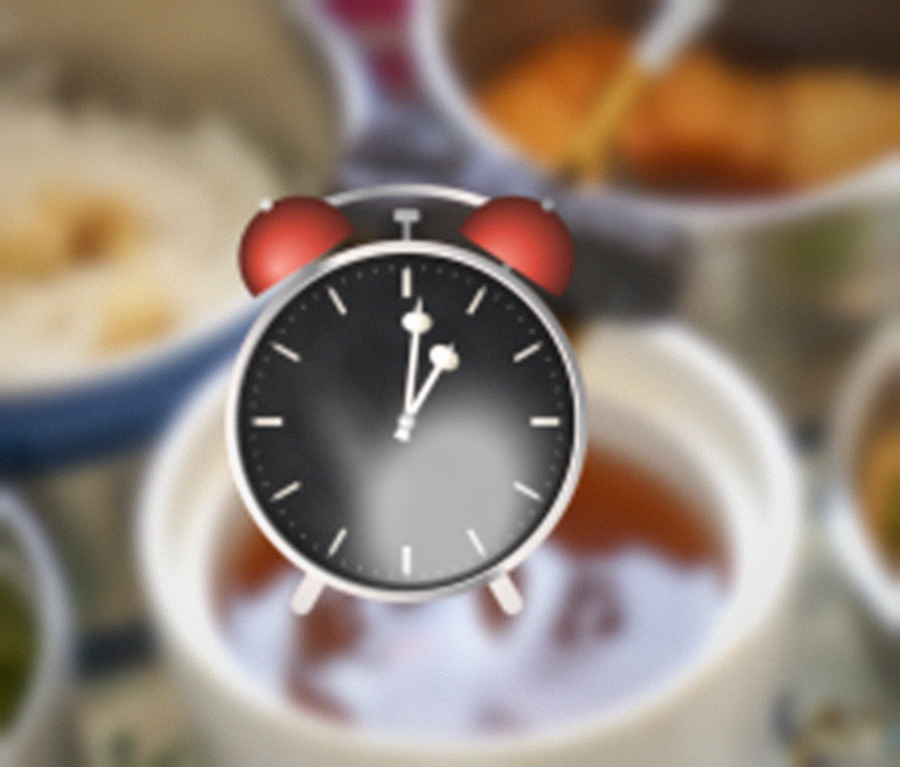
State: 1:01
